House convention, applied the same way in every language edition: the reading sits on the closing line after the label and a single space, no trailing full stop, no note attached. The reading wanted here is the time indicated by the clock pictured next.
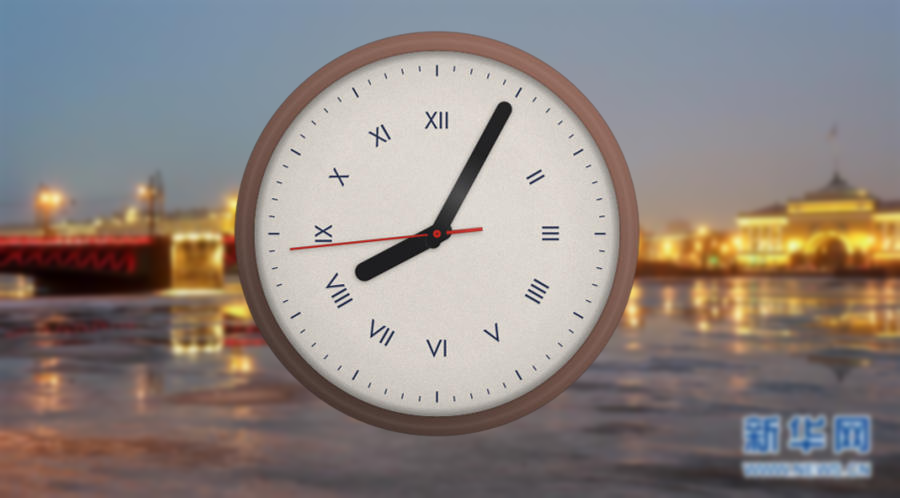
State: 8:04:44
